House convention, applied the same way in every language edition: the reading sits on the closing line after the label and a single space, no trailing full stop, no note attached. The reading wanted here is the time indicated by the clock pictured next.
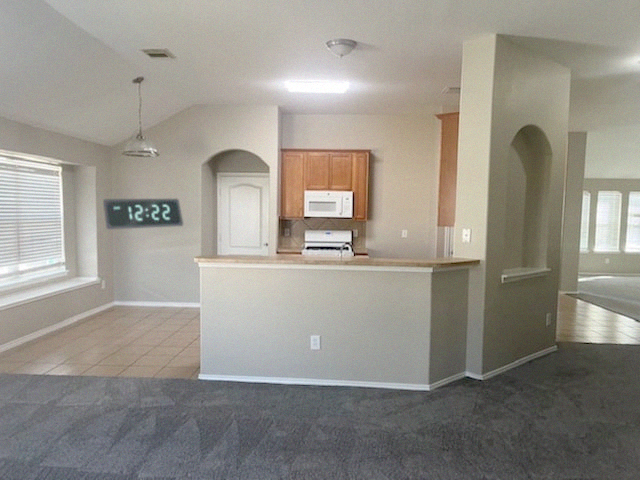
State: 12:22
